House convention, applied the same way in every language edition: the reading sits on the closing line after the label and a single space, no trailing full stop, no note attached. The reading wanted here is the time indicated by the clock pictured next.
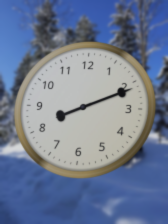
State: 8:11
